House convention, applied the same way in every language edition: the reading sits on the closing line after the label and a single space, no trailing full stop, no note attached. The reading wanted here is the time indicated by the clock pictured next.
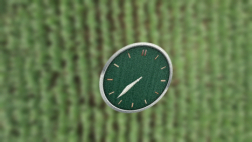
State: 7:37
